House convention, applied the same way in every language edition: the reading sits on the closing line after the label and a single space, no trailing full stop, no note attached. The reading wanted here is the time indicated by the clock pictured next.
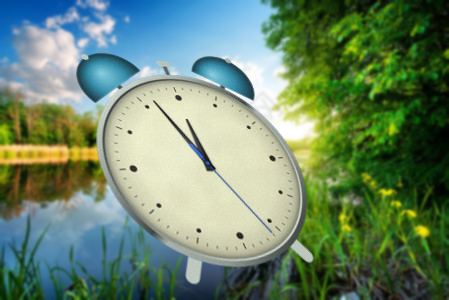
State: 11:56:26
